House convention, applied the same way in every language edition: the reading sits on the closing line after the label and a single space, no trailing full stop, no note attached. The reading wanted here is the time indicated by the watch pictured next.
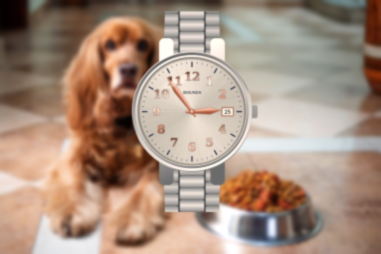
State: 2:54
